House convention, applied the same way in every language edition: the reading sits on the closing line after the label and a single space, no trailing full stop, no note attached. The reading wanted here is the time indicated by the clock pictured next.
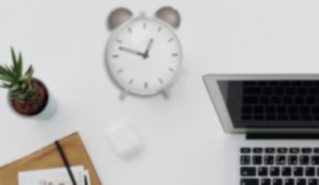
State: 12:48
